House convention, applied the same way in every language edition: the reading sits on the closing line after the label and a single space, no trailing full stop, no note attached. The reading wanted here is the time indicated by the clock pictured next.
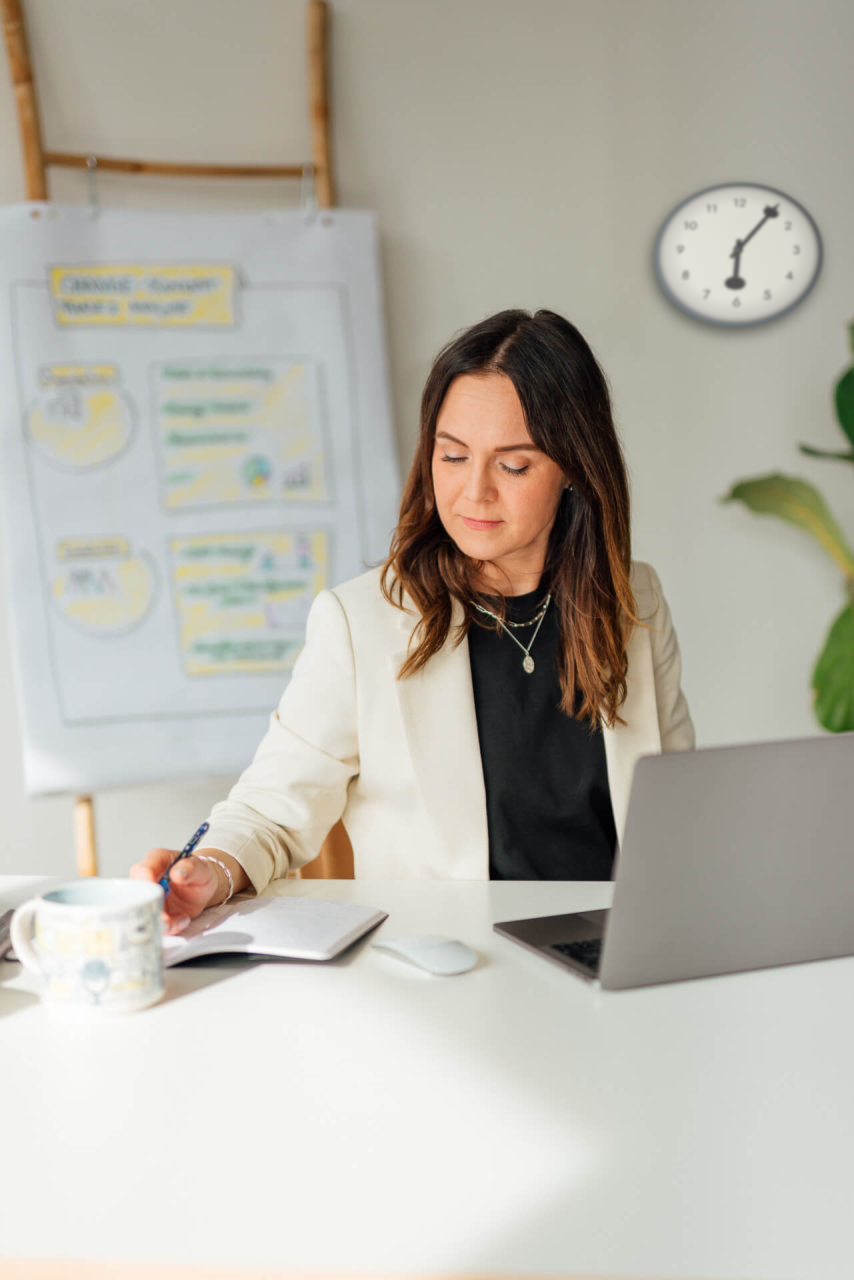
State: 6:06
